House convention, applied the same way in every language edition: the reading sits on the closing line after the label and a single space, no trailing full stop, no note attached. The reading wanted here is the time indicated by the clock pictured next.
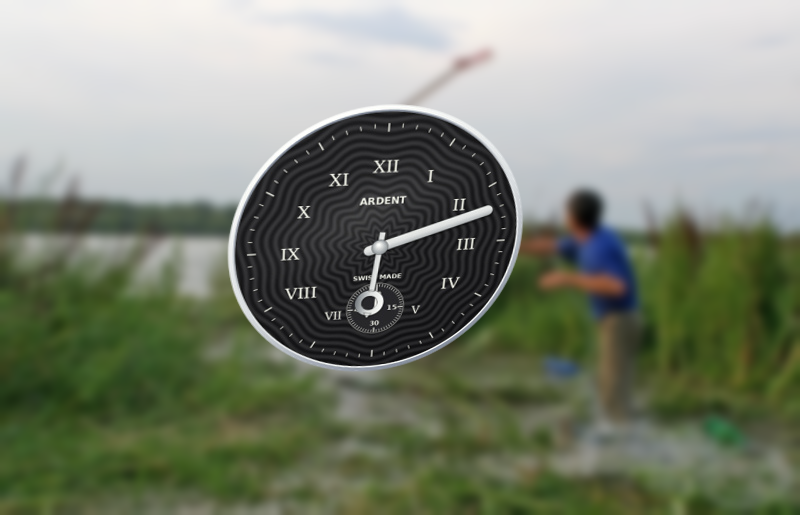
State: 6:12
